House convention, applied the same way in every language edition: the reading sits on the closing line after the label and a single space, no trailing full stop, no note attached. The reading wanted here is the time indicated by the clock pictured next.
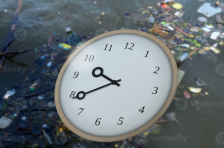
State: 9:39
